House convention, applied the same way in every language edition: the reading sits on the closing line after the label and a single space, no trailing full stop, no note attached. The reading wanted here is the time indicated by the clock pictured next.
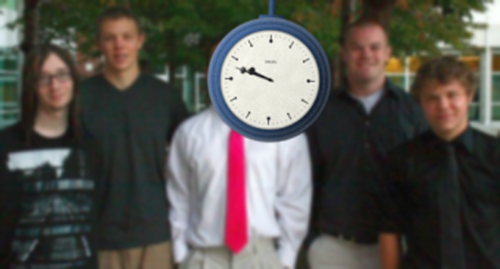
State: 9:48
